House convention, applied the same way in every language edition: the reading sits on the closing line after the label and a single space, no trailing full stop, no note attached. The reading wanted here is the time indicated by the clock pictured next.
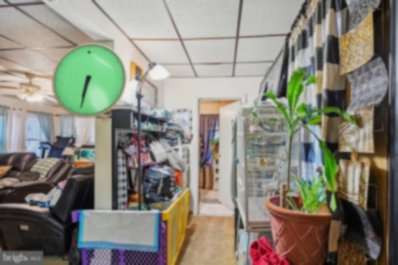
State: 6:32
